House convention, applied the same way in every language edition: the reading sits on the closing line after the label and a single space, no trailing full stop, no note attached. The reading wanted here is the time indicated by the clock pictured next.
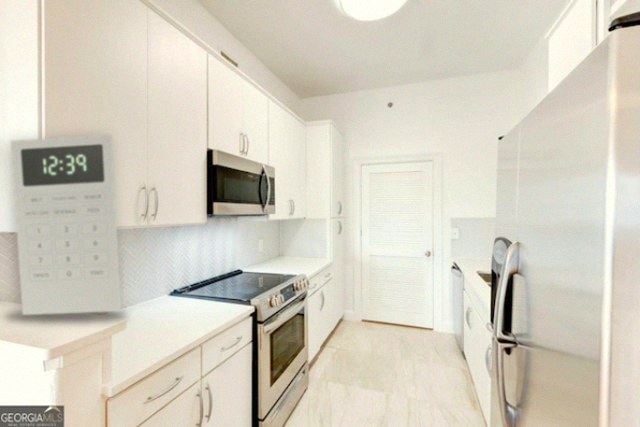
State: 12:39
